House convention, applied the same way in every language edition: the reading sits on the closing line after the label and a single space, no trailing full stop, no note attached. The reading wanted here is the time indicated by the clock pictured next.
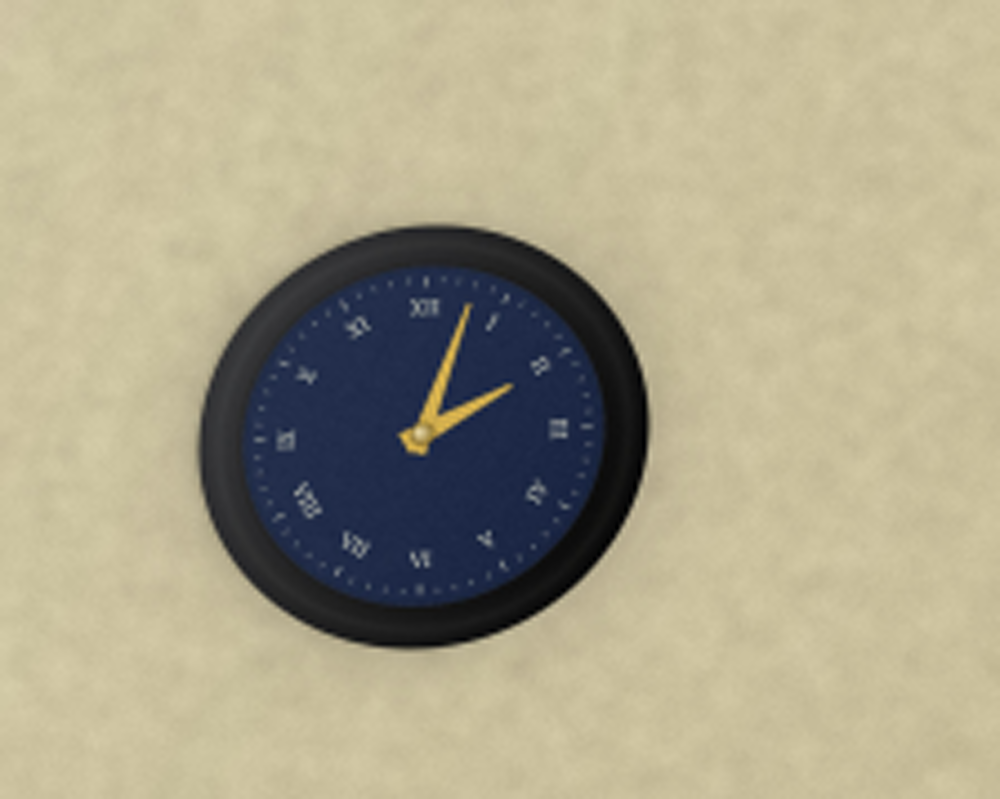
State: 2:03
